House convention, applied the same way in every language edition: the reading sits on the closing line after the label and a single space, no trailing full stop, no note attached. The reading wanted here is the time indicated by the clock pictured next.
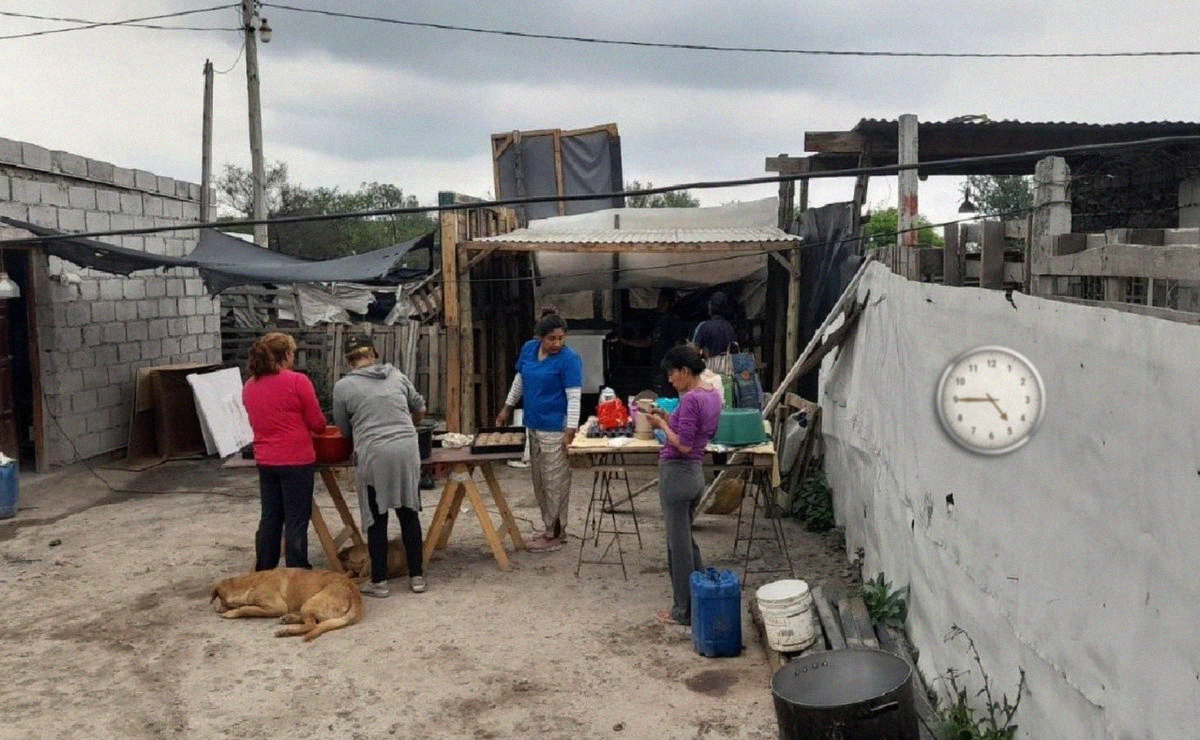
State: 4:45
